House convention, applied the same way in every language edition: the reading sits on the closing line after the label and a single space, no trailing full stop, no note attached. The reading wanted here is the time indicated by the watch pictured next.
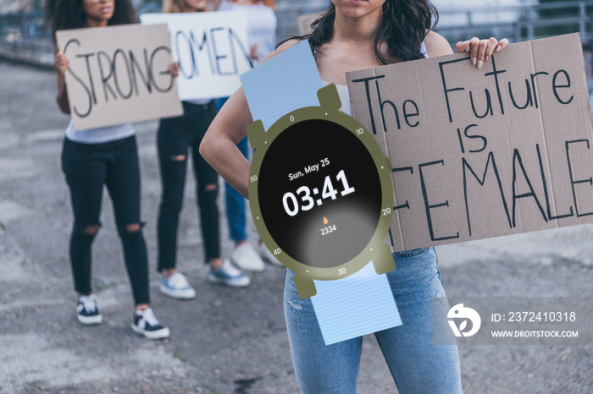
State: 3:41
